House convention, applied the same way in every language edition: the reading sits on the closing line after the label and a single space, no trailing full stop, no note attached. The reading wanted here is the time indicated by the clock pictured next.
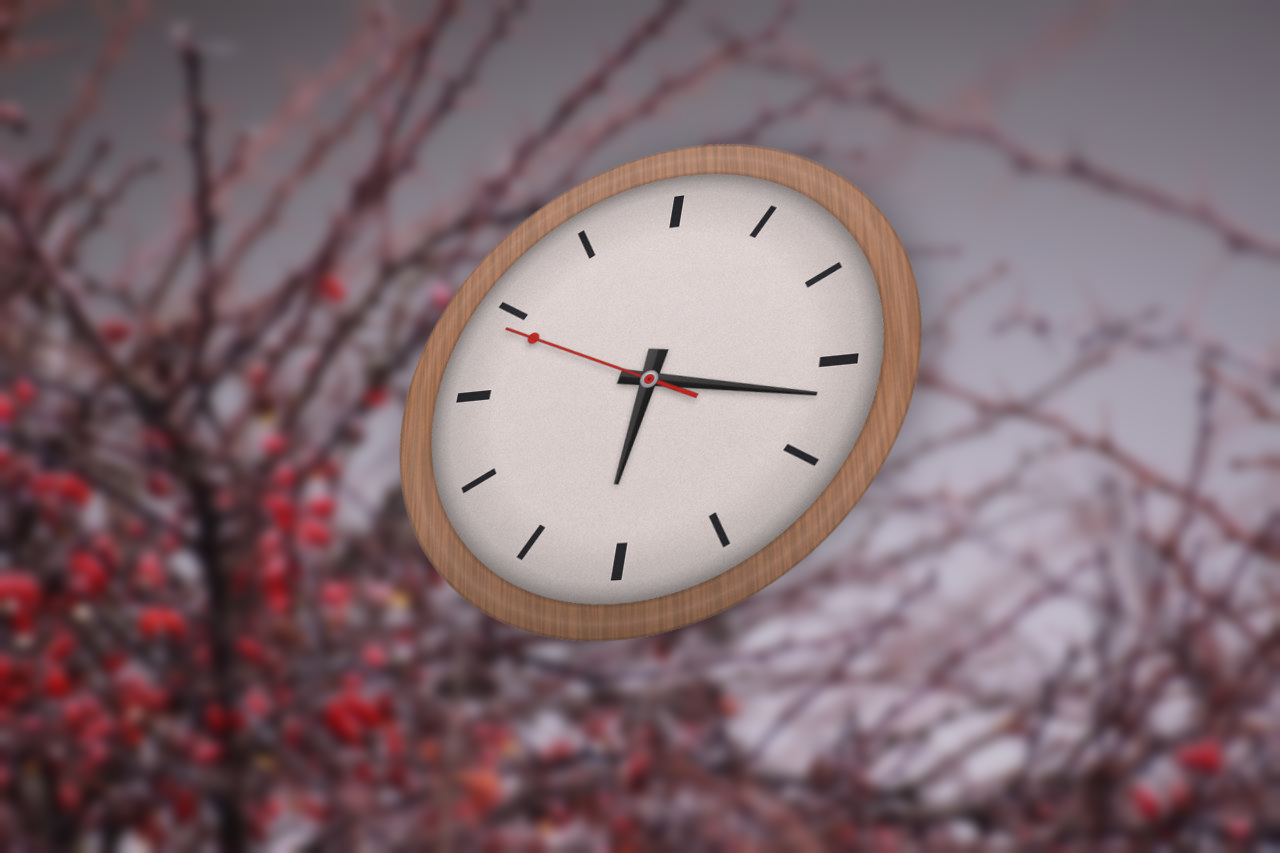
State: 6:16:49
